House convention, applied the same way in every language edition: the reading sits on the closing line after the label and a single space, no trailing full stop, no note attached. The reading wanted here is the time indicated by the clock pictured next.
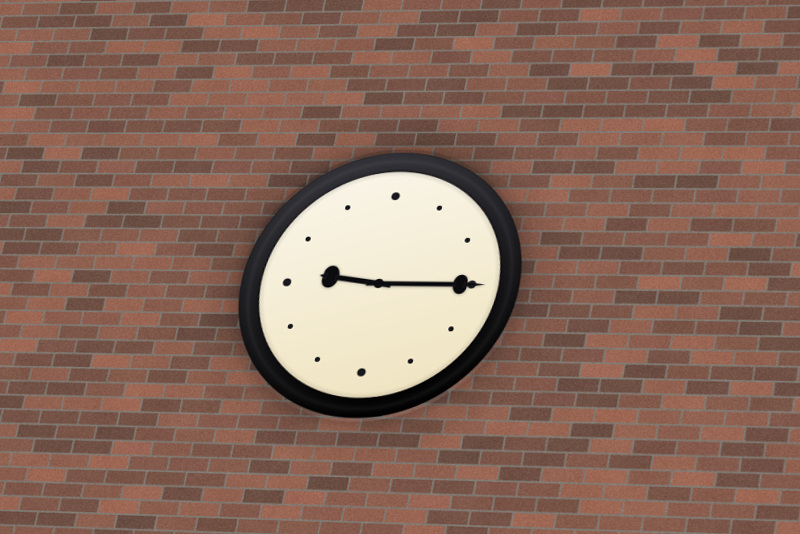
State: 9:15
